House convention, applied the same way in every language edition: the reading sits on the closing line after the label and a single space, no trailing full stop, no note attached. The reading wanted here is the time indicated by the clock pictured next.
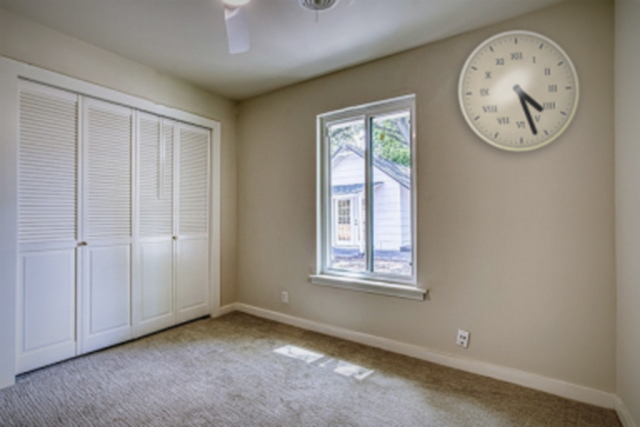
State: 4:27
